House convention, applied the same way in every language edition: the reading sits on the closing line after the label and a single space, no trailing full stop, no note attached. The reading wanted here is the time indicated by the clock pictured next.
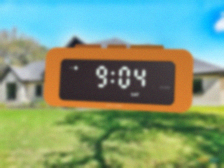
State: 9:04
